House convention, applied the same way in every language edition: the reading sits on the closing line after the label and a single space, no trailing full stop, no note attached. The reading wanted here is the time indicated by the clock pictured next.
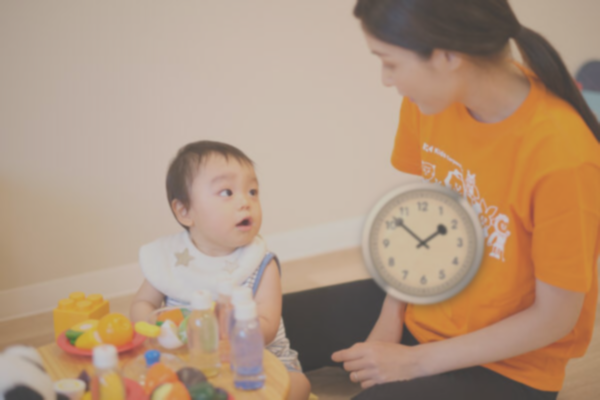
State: 1:52
